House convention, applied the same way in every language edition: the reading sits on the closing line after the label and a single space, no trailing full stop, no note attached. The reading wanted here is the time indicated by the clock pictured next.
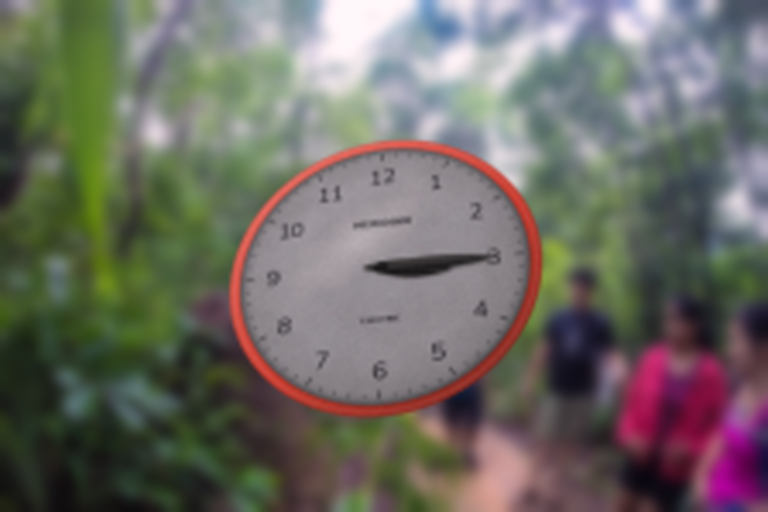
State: 3:15
